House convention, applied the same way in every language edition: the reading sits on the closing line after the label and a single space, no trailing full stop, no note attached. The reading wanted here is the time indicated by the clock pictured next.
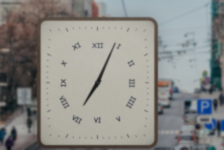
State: 7:04
